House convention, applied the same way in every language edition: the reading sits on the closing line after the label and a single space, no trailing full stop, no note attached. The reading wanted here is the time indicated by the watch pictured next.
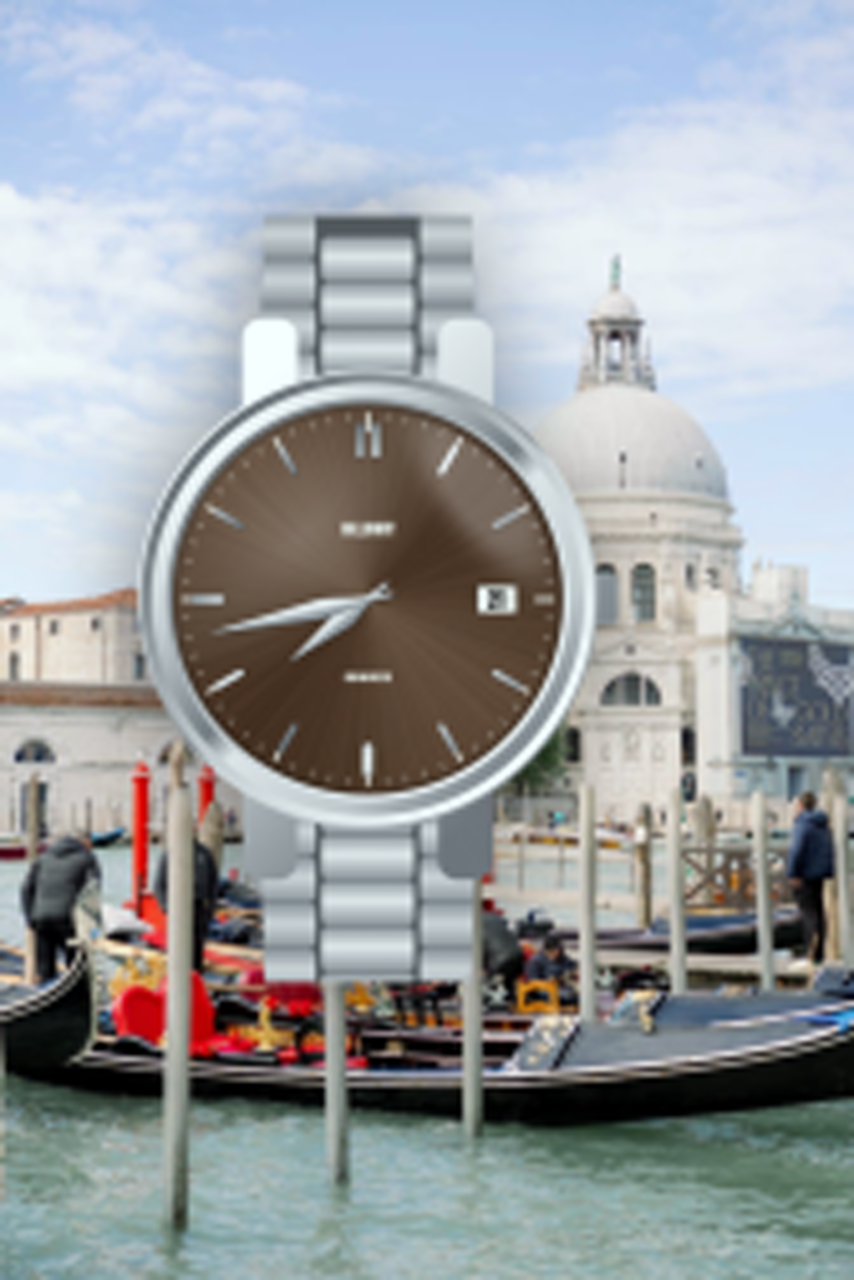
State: 7:43
